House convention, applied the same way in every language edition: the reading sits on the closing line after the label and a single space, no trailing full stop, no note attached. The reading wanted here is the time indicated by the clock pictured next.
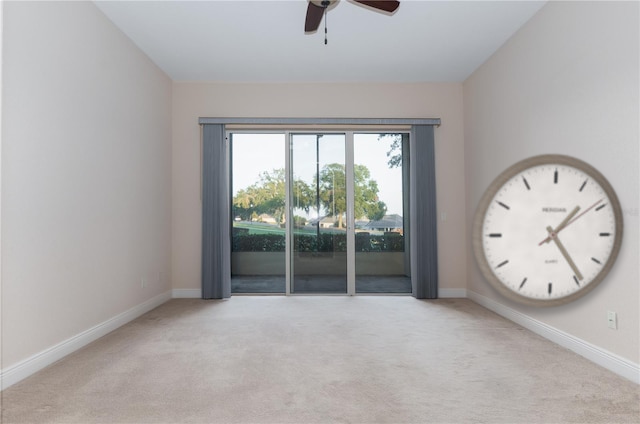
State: 1:24:09
